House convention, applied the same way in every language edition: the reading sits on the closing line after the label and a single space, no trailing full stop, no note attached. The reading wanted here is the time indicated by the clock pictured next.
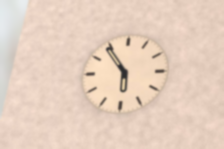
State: 5:54
